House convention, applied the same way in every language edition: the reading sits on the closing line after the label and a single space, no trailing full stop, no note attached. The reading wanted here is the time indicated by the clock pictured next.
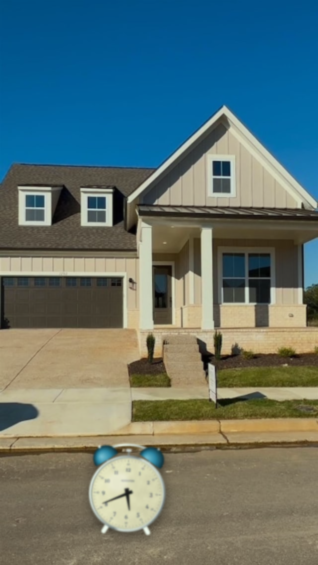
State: 5:41
